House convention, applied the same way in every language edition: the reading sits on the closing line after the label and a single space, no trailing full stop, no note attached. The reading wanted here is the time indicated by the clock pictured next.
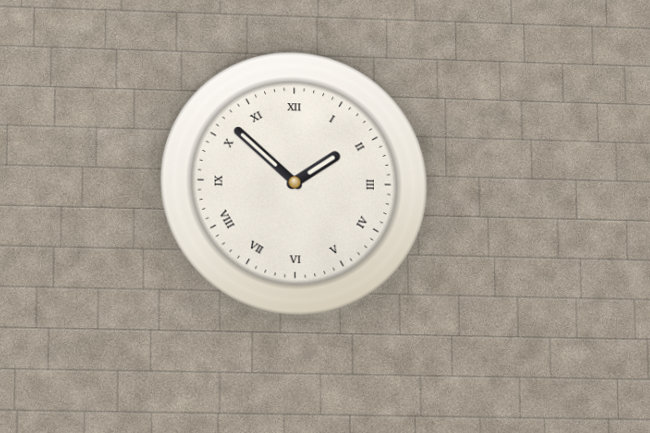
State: 1:52
